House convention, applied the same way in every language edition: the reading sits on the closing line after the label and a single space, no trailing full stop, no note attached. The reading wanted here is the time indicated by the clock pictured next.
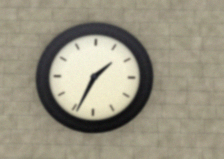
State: 1:34
